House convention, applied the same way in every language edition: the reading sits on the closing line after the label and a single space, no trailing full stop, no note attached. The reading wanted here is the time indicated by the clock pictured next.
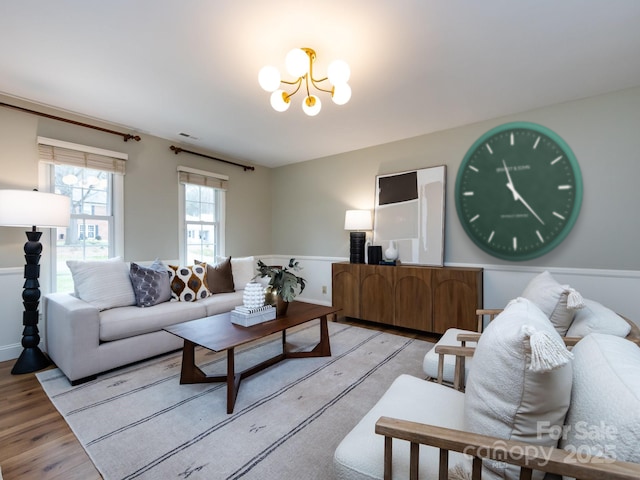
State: 11:23
